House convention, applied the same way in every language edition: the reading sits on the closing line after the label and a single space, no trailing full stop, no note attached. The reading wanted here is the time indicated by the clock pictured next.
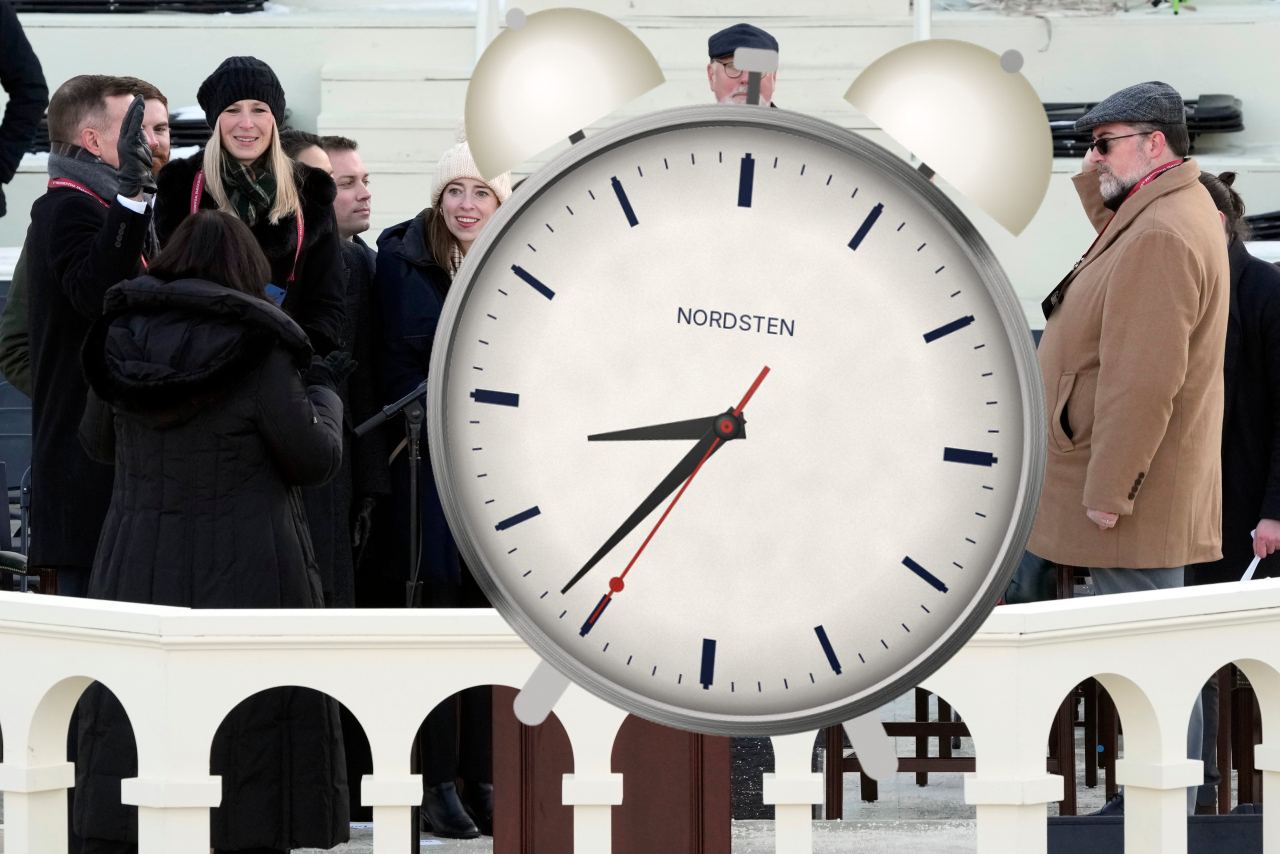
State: 8:36:35
